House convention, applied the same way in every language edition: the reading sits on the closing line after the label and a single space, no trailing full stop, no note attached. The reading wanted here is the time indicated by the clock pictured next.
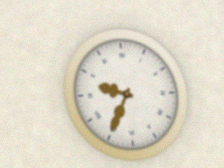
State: 9:35
